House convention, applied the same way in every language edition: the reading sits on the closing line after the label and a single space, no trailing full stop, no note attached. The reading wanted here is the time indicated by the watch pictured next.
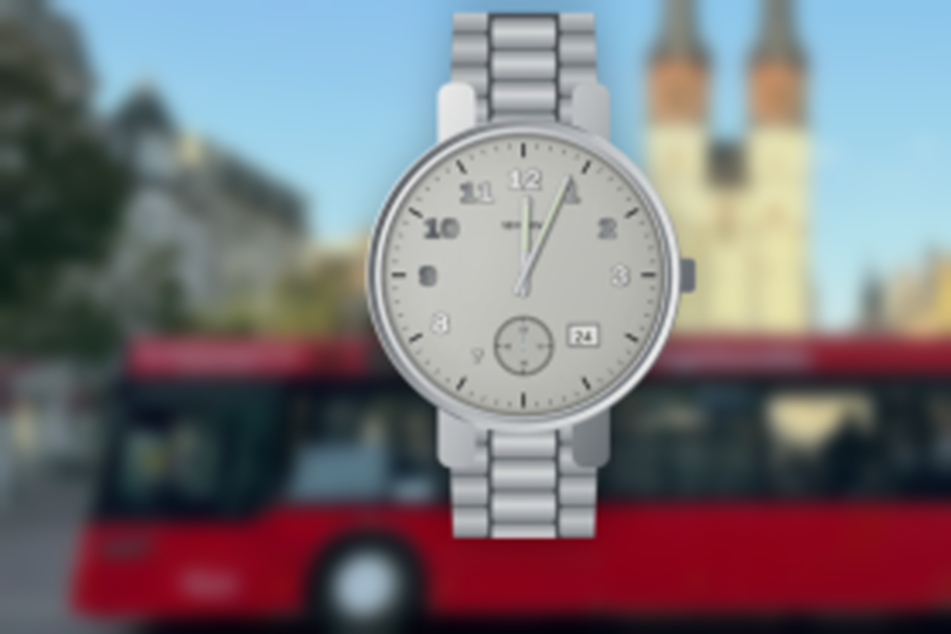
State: 12:04
